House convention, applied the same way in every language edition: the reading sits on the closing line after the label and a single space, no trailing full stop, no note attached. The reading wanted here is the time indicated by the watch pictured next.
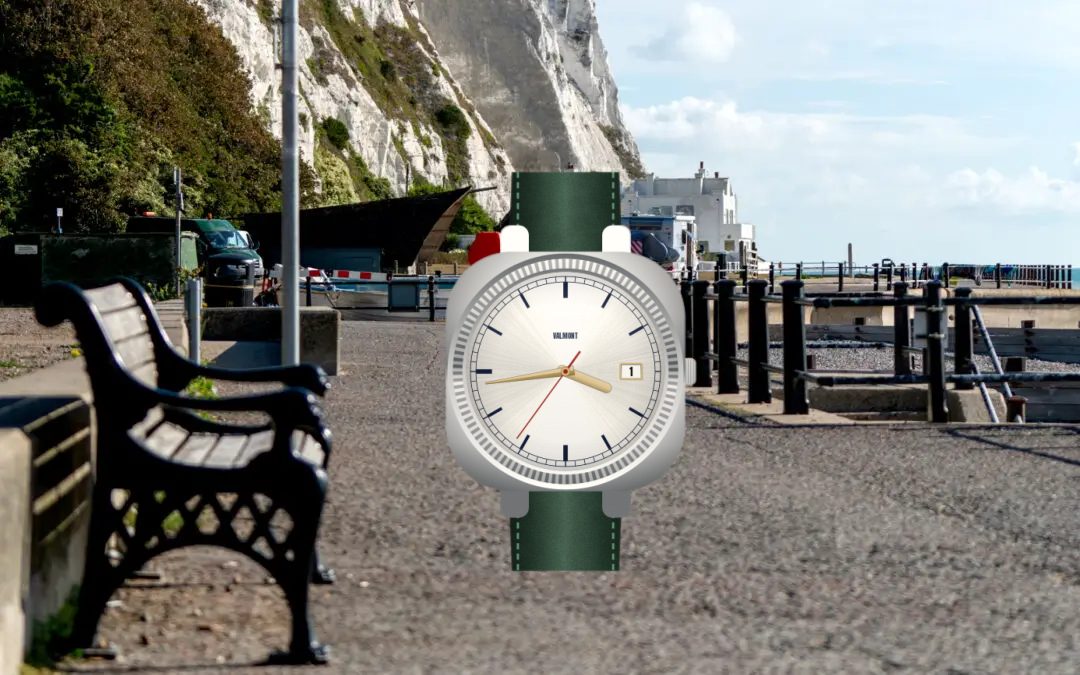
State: 3:43:36
